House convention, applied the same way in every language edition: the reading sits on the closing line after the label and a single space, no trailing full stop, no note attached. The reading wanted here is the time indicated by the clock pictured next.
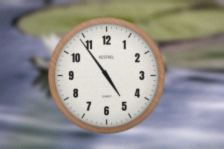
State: 4:54
